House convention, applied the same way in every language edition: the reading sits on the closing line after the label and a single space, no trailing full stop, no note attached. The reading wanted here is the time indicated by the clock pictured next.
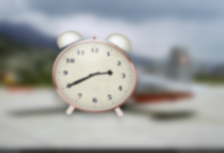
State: 2:40
